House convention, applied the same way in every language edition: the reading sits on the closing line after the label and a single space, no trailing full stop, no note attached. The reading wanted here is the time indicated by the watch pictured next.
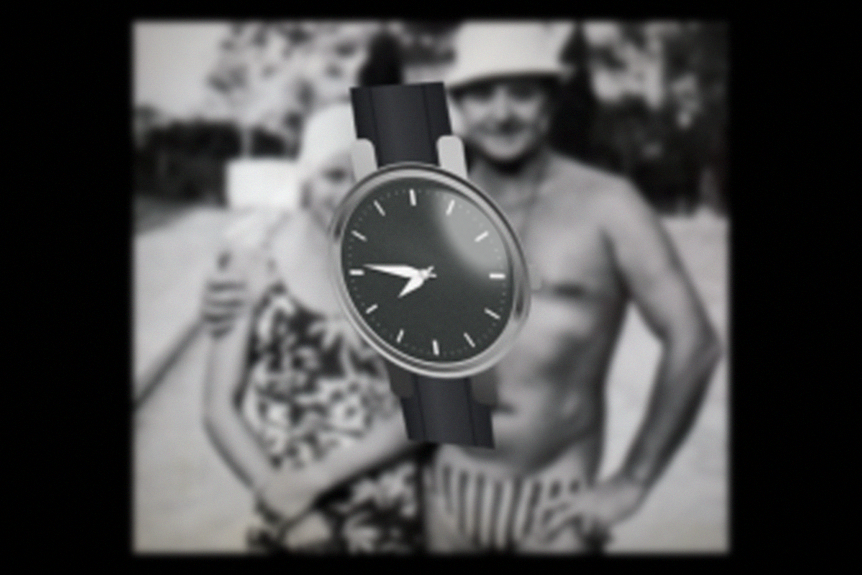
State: 7:46
